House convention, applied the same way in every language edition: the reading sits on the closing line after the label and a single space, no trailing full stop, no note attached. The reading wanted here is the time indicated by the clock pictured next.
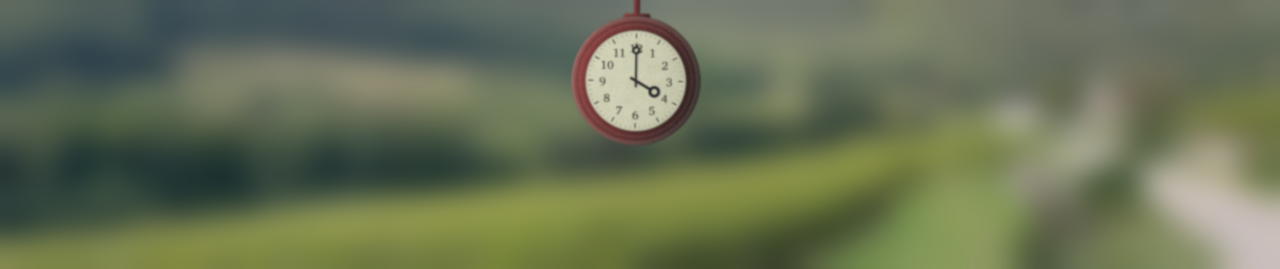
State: 4:00
